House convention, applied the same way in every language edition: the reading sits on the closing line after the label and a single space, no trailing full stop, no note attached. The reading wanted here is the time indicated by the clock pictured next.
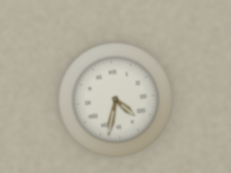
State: 4:33
